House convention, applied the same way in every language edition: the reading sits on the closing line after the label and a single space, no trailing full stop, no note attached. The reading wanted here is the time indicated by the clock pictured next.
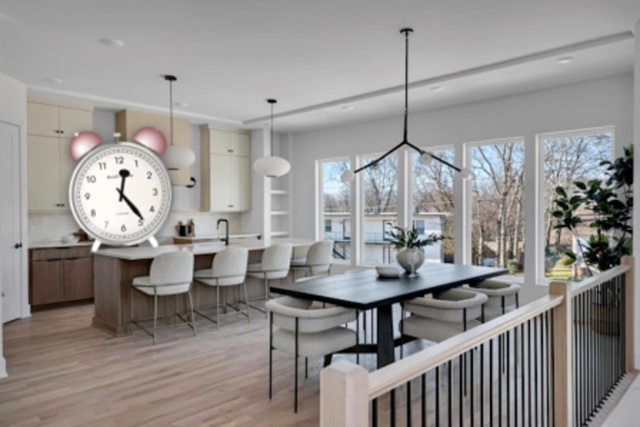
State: 12:24
